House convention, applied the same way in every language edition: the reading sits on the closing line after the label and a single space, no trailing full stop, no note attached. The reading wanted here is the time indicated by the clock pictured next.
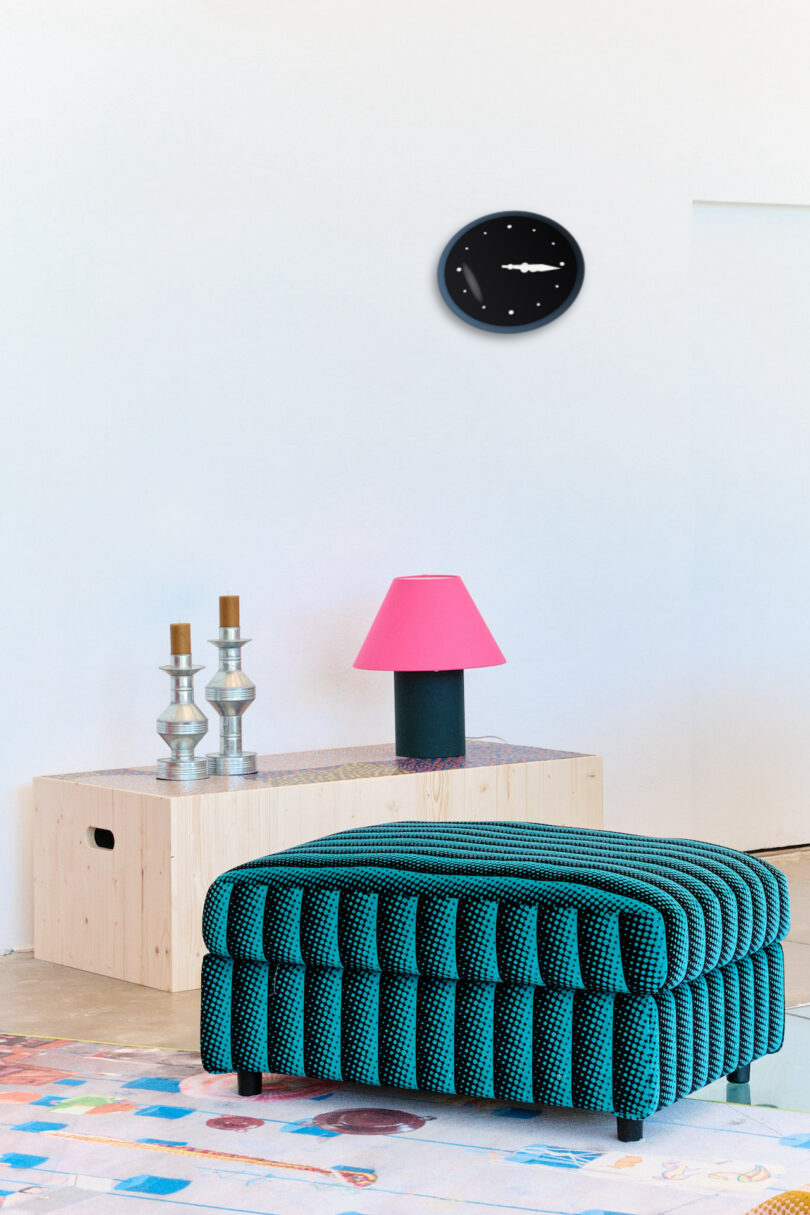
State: 3:16
